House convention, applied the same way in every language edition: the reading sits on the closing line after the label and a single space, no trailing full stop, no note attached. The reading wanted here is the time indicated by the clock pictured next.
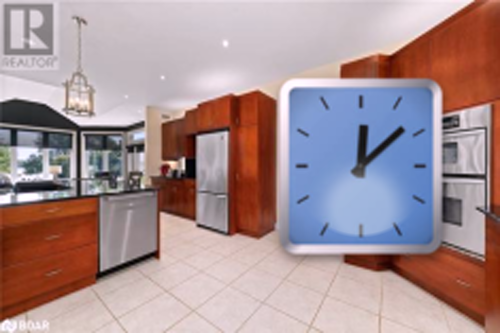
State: 12:08
